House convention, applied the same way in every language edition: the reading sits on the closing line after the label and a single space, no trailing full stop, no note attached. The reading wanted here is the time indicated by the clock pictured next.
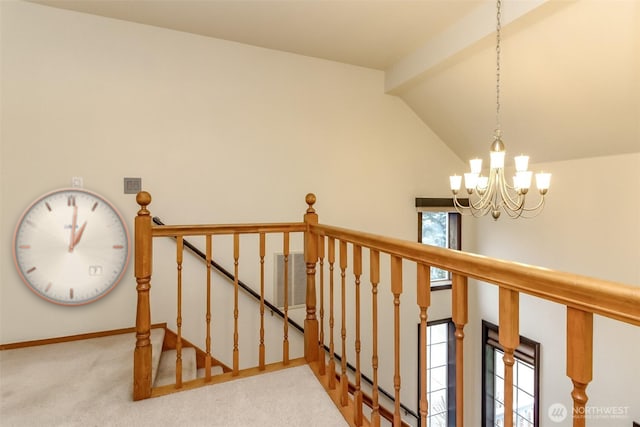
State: 1:01
